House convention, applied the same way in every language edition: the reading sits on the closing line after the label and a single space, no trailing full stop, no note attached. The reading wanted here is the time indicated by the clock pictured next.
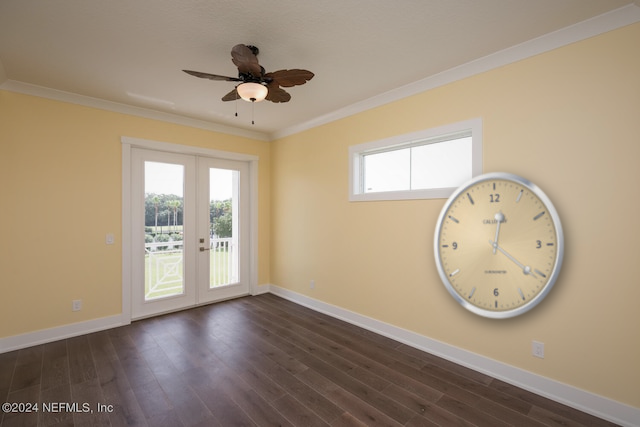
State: 12:21
